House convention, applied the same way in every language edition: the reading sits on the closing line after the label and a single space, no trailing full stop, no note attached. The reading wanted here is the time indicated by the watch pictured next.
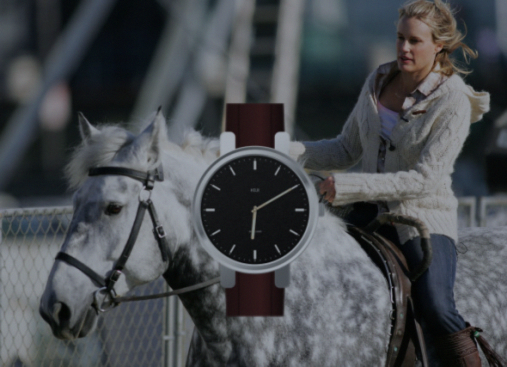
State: 6:10
